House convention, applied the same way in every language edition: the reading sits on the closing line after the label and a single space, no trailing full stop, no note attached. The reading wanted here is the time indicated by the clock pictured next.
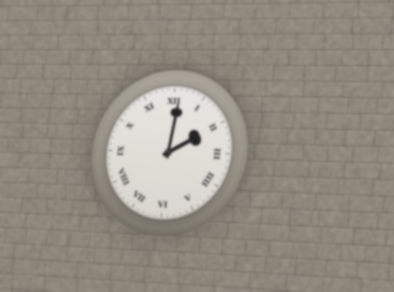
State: 2:01
